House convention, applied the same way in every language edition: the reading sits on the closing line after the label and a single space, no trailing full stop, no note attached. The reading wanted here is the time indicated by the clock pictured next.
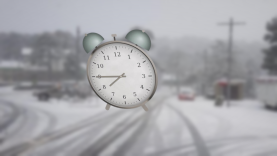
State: 7:45
